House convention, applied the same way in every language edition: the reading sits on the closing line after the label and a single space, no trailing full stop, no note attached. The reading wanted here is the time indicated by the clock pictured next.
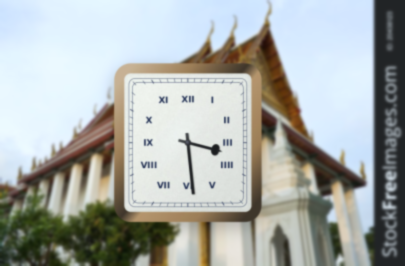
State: 3:29
